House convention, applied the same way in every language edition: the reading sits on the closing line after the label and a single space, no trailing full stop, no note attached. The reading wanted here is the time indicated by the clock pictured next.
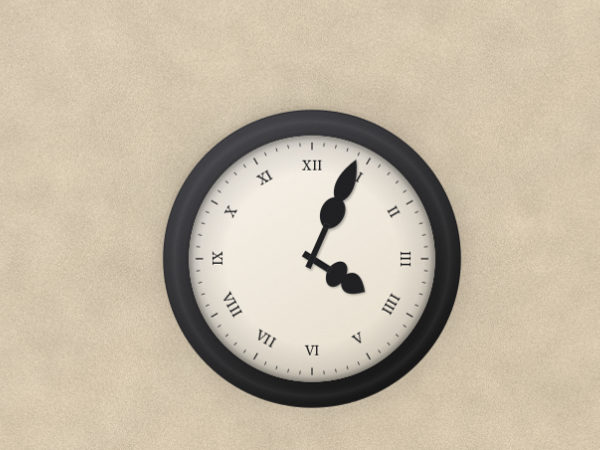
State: 4:04
